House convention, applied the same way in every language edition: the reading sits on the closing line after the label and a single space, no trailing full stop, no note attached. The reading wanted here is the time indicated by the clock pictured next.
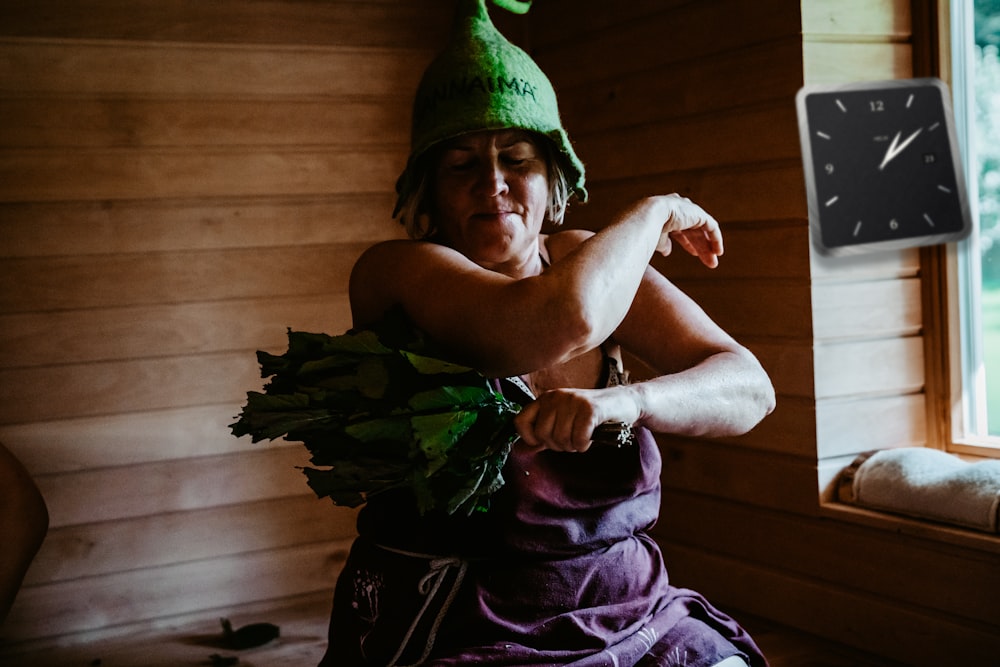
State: 1:09
